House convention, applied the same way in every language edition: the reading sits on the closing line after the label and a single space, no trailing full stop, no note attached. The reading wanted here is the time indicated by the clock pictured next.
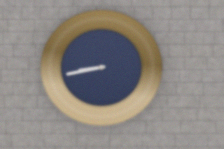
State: 8:43
